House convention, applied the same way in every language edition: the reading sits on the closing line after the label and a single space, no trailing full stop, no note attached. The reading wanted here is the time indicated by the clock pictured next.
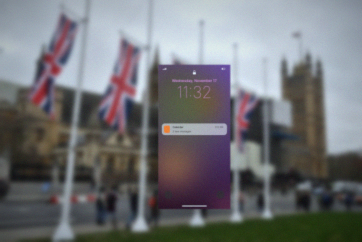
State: 11:32
